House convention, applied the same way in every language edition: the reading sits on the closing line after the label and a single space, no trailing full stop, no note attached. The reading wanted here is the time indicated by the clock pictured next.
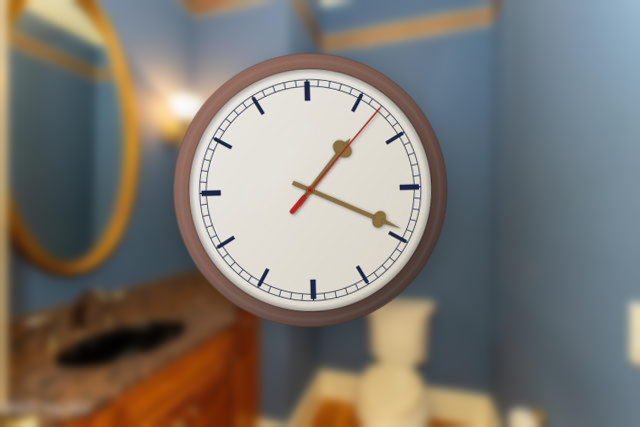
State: 1:19:07
